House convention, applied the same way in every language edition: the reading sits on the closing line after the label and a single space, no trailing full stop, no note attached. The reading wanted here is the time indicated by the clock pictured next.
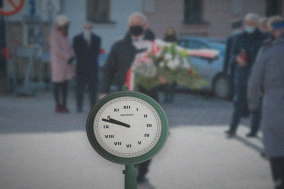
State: 9:48
